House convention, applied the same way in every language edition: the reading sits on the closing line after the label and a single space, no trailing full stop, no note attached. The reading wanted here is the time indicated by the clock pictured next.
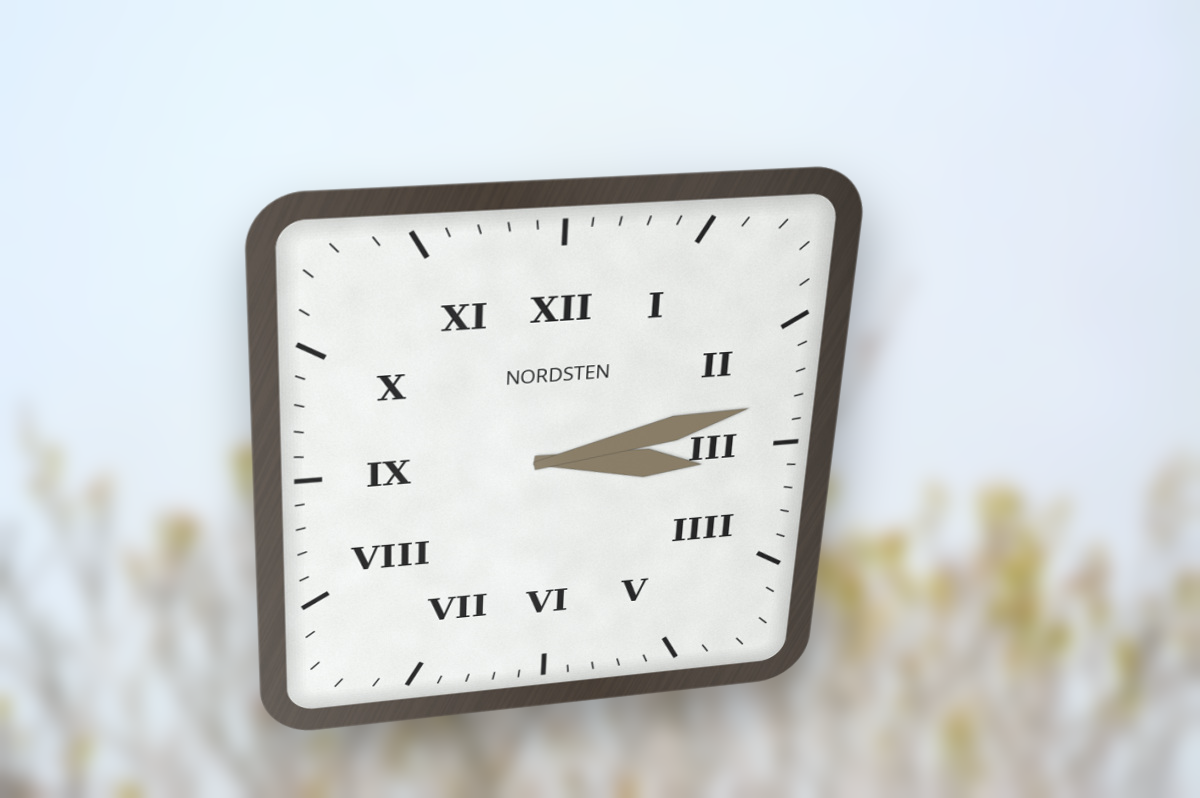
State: 3:13
